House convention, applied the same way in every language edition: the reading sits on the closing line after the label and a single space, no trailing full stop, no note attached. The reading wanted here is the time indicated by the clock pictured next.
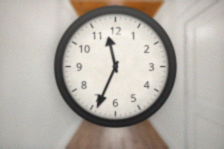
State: 11:34
